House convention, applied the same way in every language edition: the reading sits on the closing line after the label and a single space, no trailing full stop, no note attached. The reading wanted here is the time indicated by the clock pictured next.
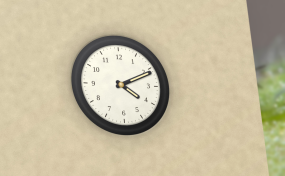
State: 4:11
